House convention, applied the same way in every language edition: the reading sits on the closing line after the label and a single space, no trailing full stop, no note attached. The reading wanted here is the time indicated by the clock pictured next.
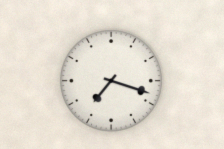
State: 7:18
